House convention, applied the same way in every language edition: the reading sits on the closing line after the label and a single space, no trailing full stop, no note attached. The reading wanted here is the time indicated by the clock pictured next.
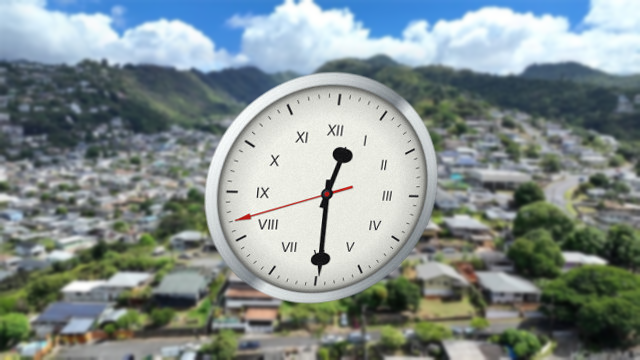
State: 12:29:42
